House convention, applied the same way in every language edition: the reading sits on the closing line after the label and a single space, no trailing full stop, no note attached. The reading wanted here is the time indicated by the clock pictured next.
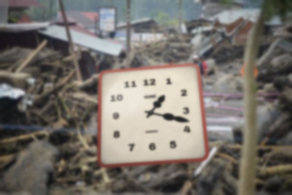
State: 1:18
